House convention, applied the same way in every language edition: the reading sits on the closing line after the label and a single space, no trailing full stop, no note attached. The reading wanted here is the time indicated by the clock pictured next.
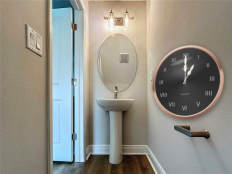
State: 1:00
